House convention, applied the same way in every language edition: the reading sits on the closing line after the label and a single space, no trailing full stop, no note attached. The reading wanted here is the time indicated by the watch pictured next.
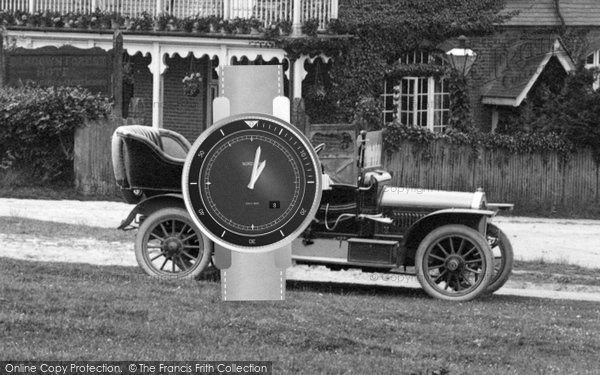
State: 1:02
